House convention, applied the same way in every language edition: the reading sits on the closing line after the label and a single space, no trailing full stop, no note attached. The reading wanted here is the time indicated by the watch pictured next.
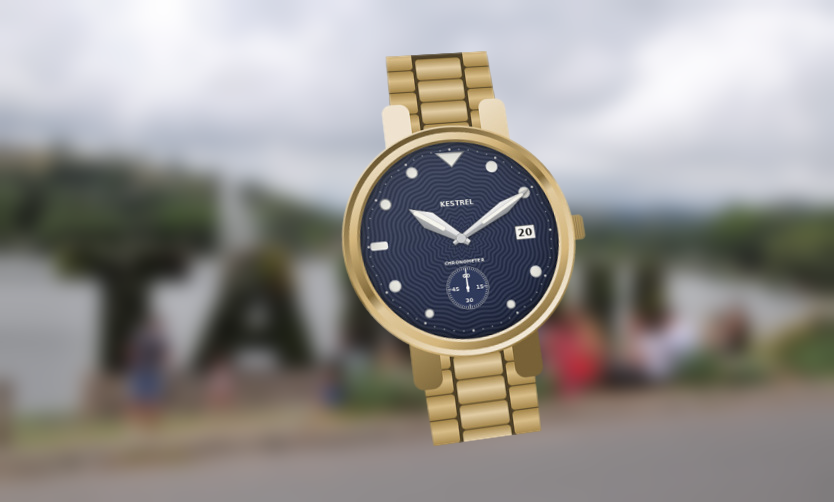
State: 10:10
